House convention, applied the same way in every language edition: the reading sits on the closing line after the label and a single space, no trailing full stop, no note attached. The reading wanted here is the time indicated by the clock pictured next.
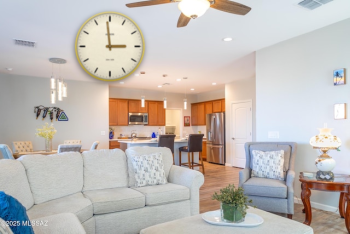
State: 2:59
